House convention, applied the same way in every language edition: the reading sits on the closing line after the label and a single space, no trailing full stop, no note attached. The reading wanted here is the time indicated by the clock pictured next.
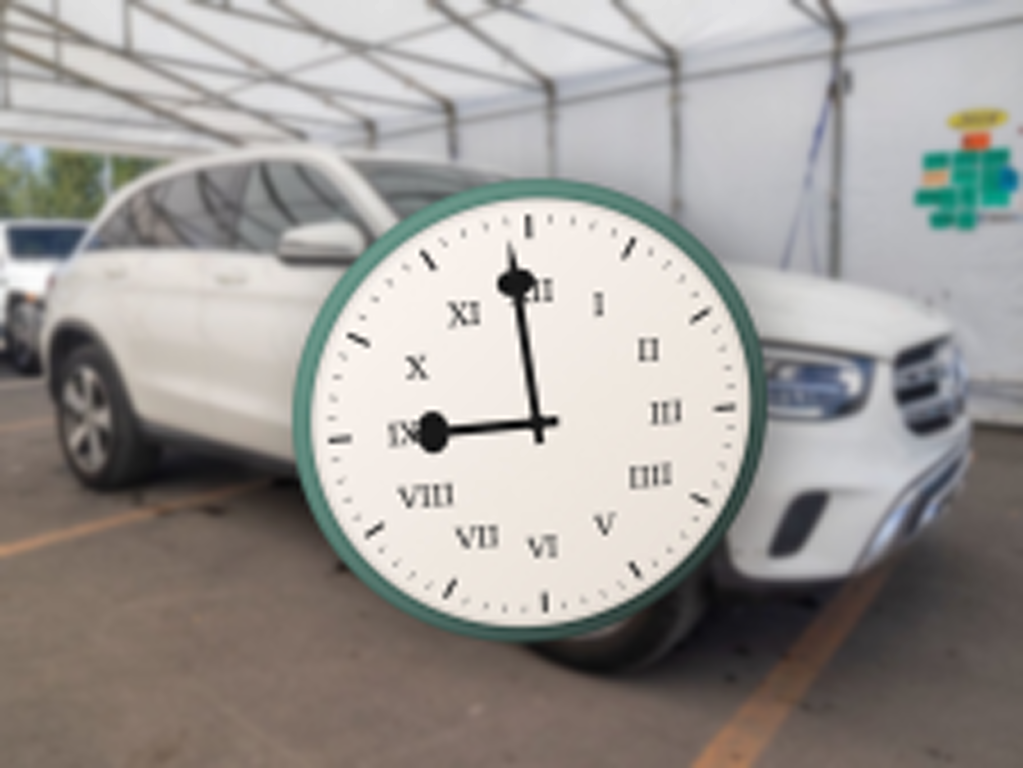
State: 8:59
